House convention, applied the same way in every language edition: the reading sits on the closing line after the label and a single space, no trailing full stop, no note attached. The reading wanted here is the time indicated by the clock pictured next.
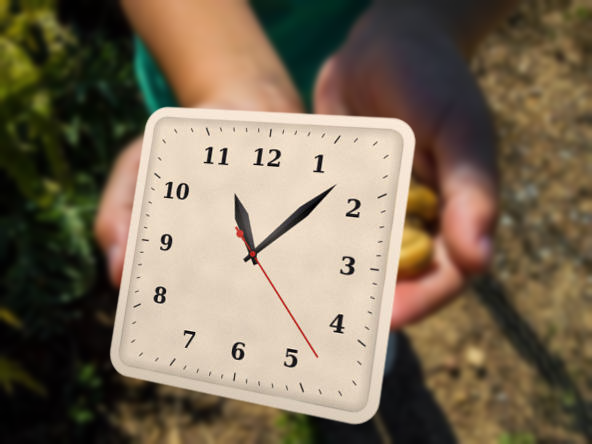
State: 11:07:23
